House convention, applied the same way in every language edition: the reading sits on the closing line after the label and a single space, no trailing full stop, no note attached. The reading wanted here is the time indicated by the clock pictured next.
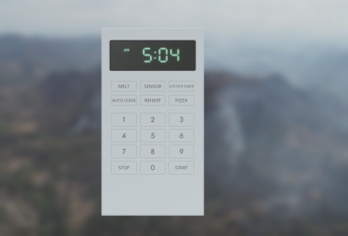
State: 5:04
